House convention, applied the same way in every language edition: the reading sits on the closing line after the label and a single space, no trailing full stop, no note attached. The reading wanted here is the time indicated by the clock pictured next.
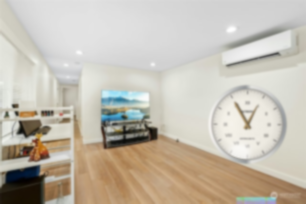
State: 12:55
